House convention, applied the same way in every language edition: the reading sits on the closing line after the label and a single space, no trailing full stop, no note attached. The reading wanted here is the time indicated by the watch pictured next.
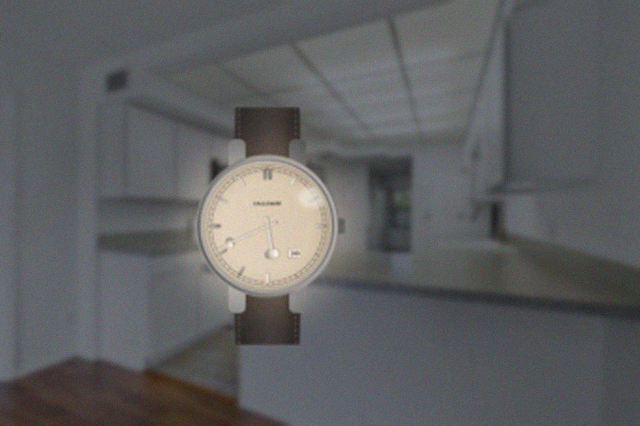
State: 5:41
